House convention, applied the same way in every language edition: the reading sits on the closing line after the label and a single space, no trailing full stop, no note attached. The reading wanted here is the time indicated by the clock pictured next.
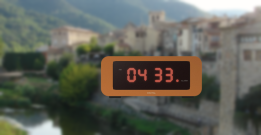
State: 4:33
